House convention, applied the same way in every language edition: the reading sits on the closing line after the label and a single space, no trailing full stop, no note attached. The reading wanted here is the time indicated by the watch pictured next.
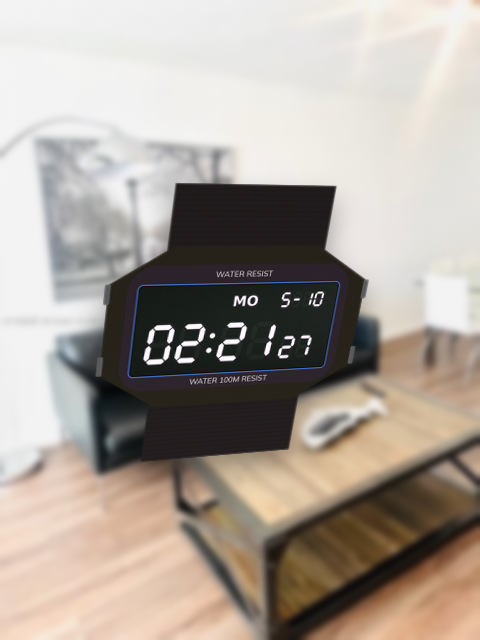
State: 2:21:27
